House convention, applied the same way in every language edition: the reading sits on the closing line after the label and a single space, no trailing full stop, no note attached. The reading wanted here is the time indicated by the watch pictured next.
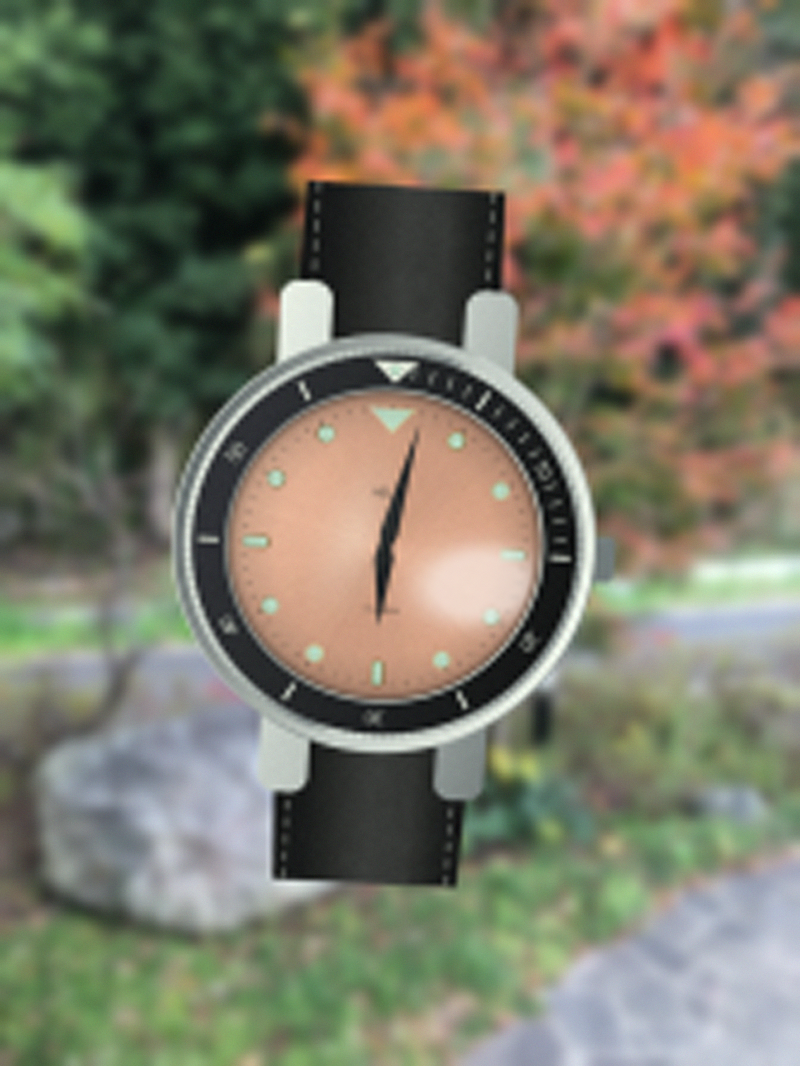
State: 6:02
